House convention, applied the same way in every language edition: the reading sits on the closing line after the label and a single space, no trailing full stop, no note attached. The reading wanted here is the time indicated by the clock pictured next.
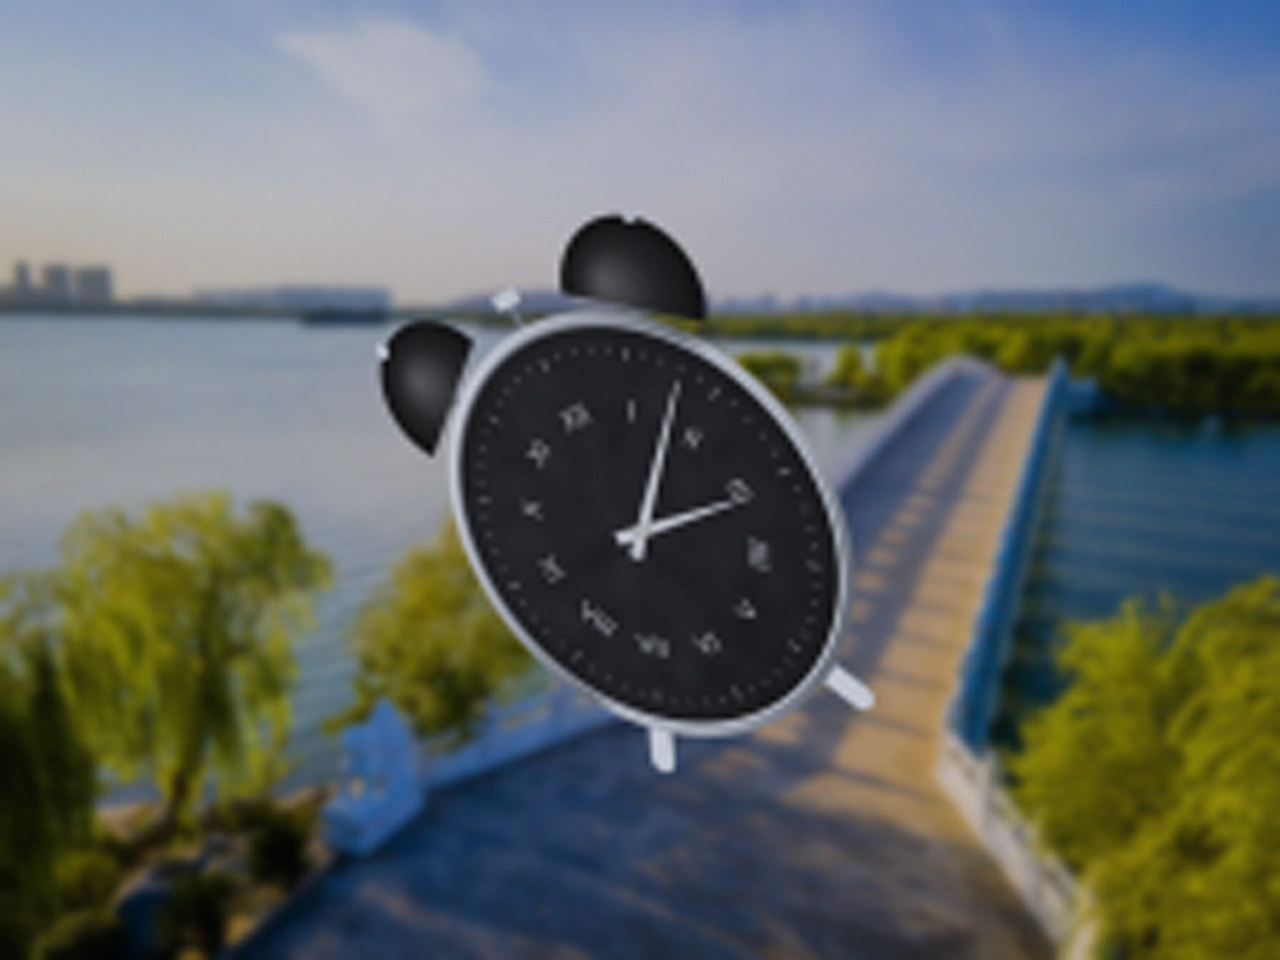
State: 3:08
